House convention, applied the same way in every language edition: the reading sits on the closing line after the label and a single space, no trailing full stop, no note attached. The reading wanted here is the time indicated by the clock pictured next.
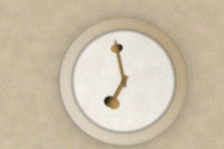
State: 6:58
